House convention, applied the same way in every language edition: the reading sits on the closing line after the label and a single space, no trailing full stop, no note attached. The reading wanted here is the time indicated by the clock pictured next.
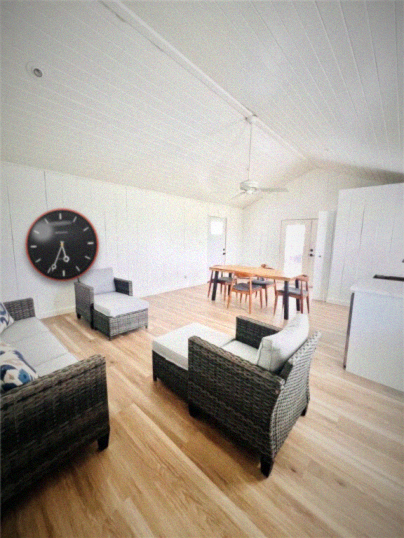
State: 5:34
